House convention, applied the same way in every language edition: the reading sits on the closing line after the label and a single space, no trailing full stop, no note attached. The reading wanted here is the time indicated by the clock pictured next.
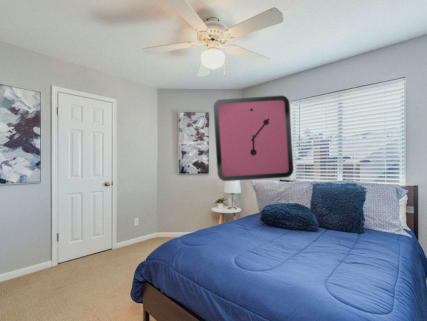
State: 6:07
